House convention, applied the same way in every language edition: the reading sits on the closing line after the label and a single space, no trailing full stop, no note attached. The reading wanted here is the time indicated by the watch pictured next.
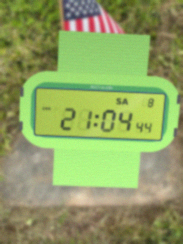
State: 21:04:44
